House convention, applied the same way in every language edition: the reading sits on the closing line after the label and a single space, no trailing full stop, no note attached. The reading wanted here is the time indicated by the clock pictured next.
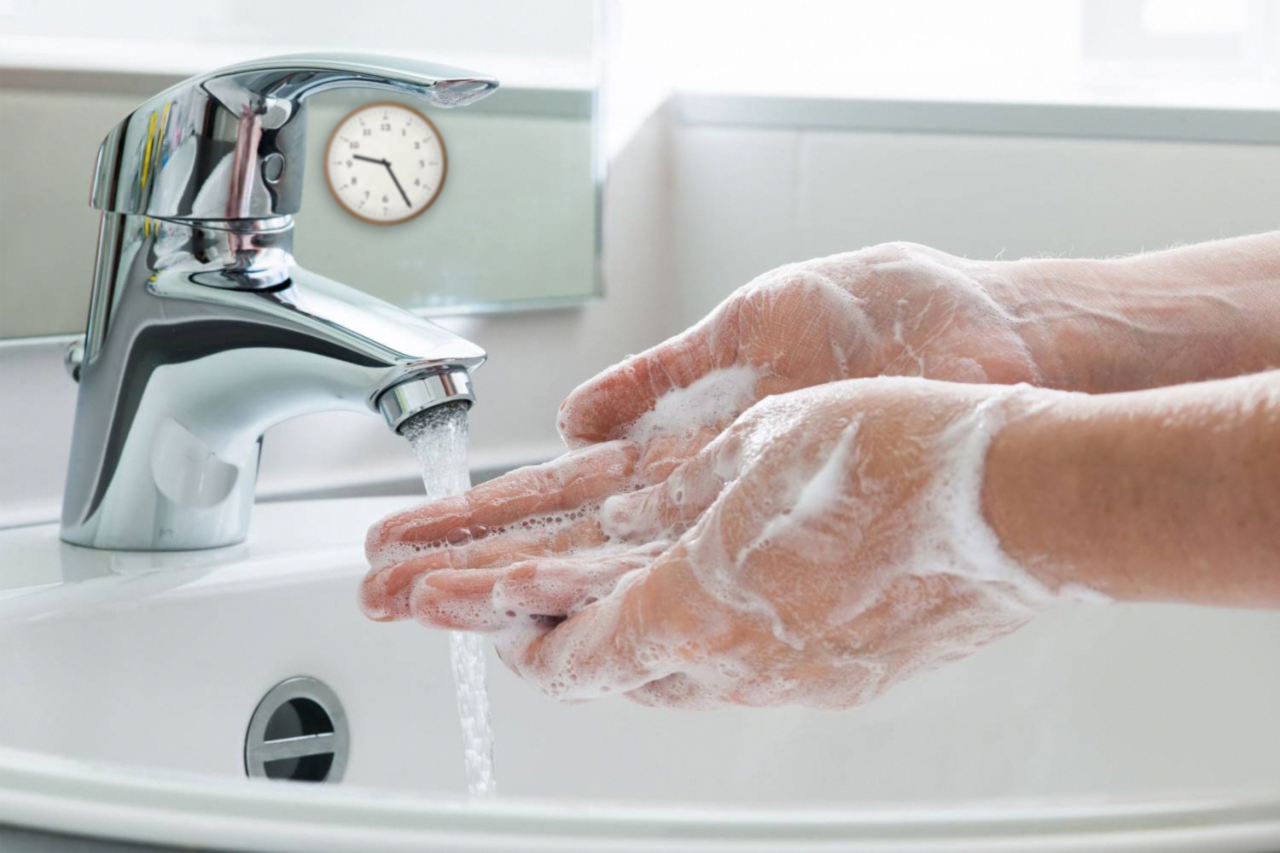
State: 9:25
